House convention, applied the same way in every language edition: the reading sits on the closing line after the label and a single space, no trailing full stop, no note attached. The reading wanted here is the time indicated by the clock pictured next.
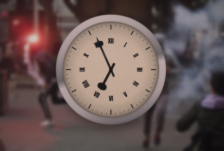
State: 6:56
